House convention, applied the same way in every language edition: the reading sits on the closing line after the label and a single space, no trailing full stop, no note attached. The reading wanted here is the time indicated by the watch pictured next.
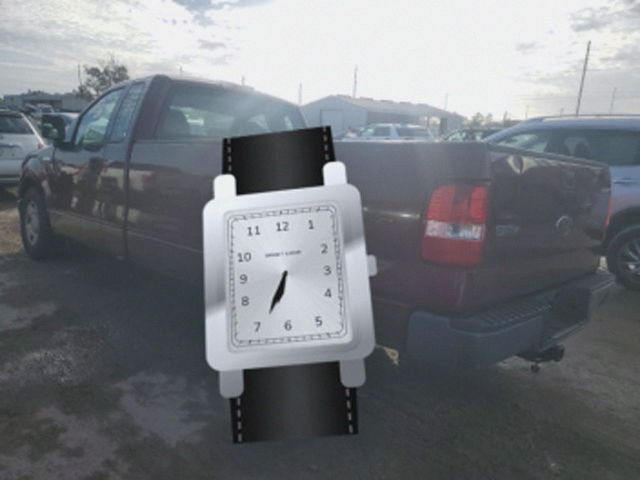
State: 6:34
